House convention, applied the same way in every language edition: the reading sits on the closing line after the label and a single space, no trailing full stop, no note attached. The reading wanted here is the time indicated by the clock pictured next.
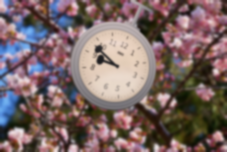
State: 8:48
